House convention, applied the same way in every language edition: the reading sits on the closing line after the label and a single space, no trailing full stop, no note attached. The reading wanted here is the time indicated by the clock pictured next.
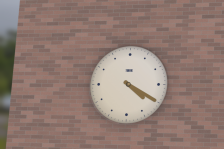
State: 4:20
